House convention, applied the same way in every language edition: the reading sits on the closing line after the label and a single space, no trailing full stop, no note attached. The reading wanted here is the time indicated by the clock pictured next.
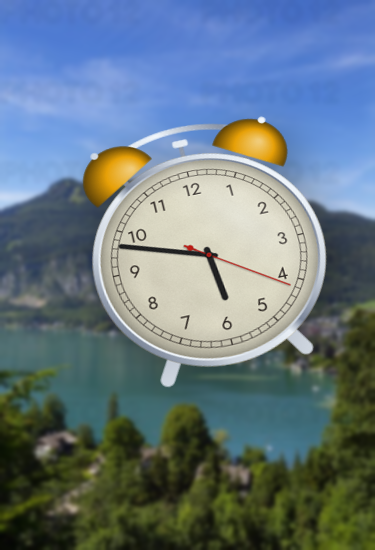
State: 5:48:21
